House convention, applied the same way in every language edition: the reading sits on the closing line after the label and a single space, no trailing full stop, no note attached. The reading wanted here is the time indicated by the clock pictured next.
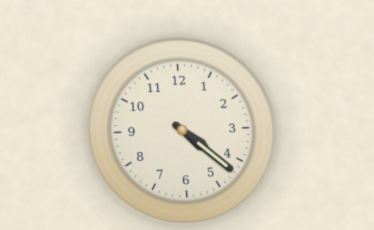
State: 4:22
